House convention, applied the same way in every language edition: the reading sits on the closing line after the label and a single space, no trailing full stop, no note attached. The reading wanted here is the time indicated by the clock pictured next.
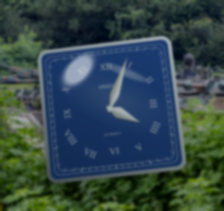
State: 4:04
